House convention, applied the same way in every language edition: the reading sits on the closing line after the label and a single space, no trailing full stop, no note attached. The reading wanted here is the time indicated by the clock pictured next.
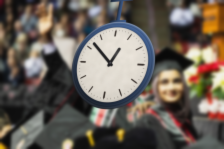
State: 12:52
